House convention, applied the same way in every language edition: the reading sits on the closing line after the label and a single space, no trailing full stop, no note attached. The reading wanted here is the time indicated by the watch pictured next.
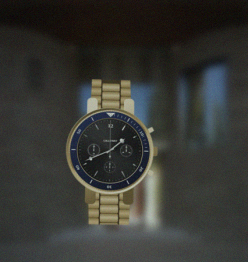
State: 1:41
